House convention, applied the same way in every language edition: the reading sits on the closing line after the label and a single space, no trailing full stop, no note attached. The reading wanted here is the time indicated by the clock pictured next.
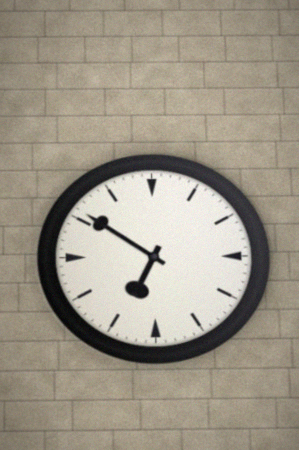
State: 6:51
